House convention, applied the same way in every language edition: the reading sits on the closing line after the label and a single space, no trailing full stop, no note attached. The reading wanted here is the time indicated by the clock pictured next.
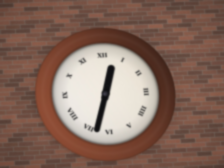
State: 12:33
